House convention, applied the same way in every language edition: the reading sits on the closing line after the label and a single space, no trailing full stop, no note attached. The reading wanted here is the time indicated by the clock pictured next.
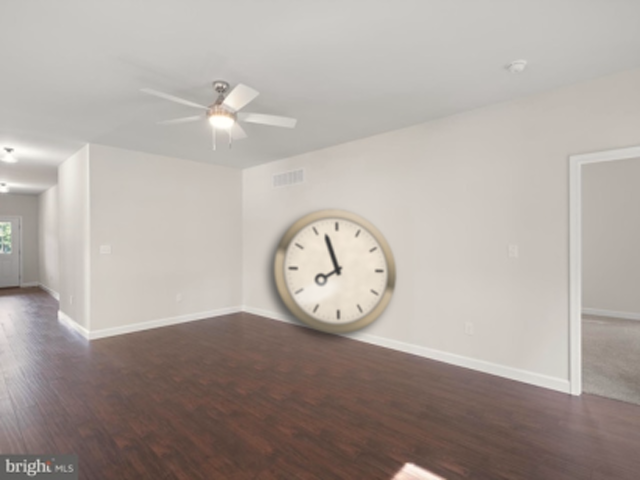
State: 7:57
